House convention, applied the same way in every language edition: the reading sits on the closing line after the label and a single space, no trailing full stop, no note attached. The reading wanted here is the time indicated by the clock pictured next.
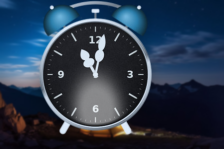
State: 11:02
